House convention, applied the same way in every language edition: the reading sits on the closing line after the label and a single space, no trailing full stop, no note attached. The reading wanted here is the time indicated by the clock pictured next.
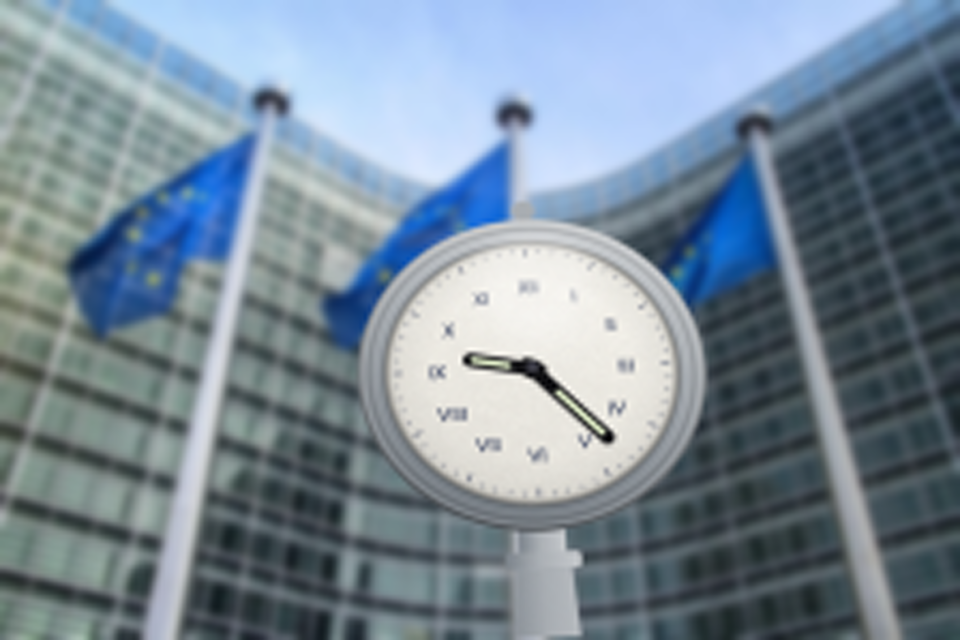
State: 9:23
